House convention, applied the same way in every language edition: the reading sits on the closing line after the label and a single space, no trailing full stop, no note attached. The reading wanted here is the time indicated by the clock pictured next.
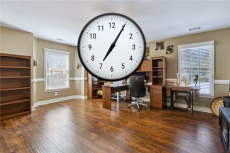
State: 7:05
